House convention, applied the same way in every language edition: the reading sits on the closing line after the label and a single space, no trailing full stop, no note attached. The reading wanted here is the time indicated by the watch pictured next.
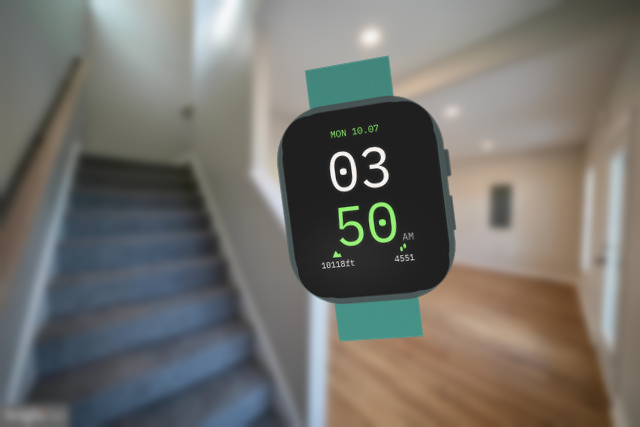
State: 3:50
